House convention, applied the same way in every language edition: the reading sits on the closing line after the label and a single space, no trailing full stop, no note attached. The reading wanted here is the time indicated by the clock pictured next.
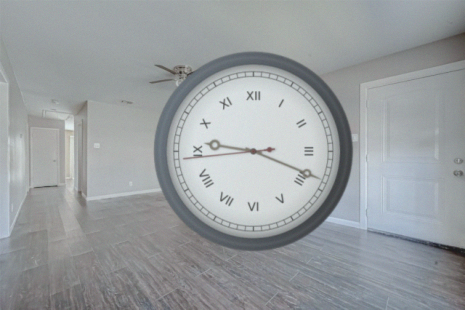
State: 9:18:44
